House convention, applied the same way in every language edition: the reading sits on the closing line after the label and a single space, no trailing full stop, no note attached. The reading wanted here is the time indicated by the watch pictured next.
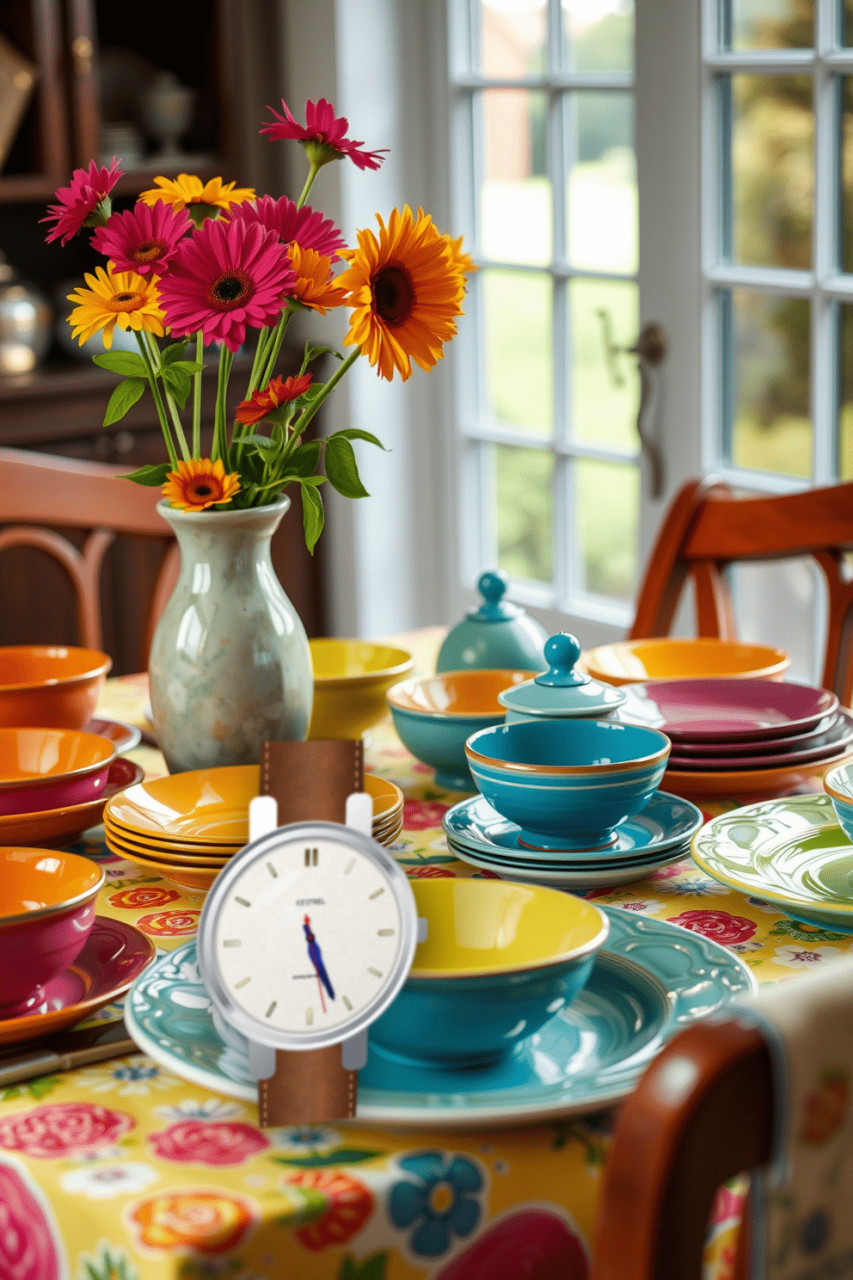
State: 5:26:28
